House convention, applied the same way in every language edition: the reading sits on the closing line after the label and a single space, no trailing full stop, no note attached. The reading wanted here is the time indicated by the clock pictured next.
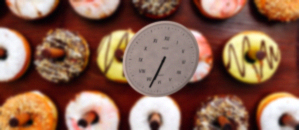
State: 6:33
